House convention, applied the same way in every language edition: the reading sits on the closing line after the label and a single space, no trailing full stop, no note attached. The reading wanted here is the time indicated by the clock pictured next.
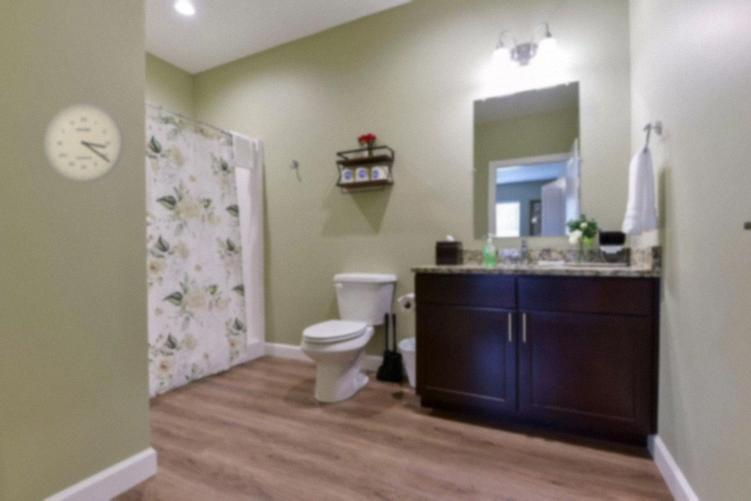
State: 3:21
